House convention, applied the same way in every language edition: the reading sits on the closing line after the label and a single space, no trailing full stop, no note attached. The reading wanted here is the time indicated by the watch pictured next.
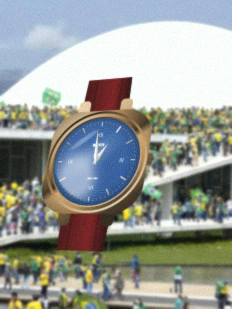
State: 12:59
